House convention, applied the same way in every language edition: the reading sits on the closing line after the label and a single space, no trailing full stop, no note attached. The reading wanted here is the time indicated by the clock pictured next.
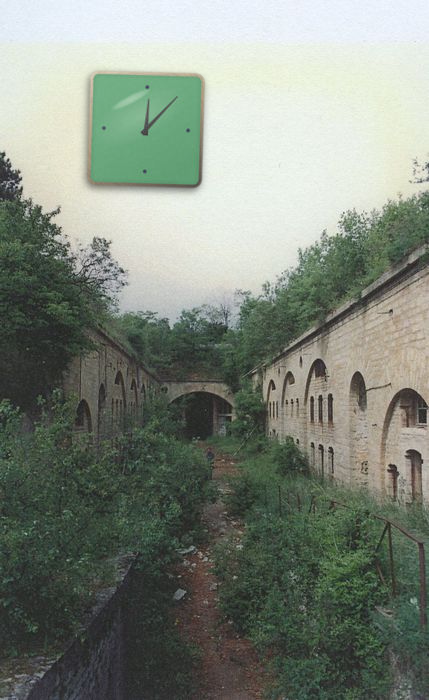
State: 12:07
